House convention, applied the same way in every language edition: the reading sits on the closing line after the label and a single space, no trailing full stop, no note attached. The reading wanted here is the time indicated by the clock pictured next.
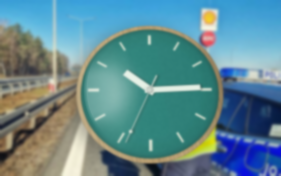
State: 10:14:34
